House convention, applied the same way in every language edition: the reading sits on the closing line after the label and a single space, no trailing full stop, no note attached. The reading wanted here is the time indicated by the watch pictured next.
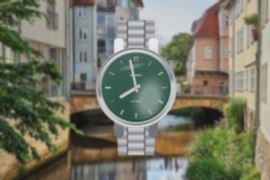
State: 7:58
